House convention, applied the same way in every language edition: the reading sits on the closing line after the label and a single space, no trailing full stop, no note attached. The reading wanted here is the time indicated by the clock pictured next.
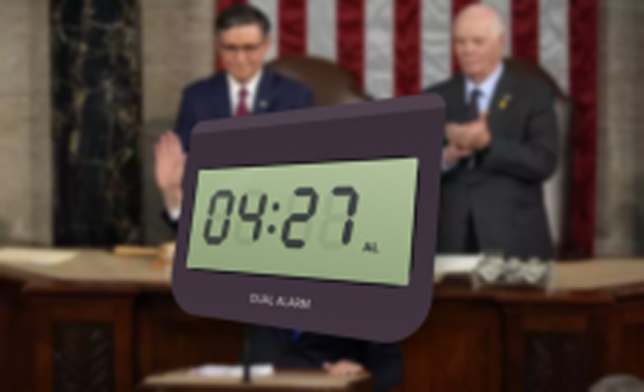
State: 4:27
